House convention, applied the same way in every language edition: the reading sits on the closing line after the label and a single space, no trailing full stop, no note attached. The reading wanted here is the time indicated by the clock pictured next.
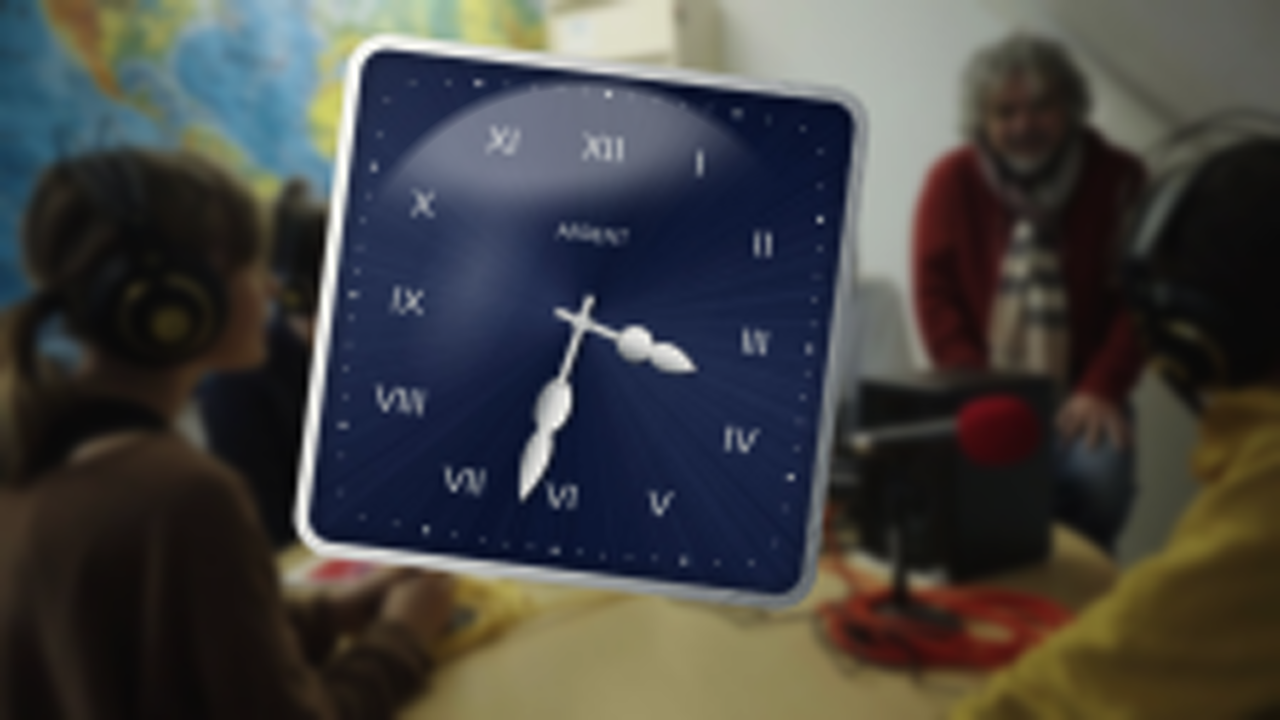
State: 3:32
